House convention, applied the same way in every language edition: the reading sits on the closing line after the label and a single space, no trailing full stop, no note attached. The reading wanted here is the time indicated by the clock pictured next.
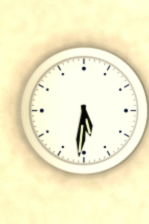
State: 5:31
